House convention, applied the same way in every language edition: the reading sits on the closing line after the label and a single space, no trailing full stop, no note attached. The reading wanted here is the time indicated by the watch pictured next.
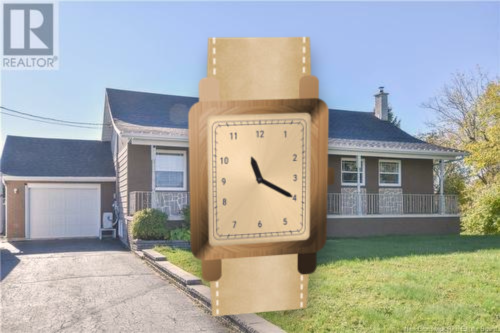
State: 11:20
